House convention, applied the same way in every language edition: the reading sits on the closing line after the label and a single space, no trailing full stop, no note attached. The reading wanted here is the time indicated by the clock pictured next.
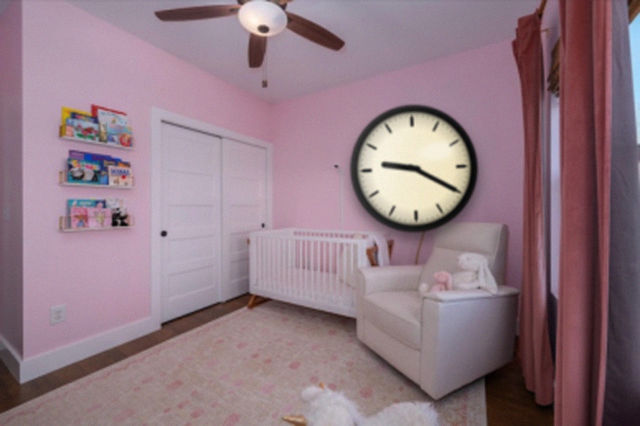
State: 9:20
